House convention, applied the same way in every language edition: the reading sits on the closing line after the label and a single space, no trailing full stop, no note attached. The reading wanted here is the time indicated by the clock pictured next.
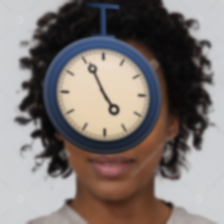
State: 4:56
